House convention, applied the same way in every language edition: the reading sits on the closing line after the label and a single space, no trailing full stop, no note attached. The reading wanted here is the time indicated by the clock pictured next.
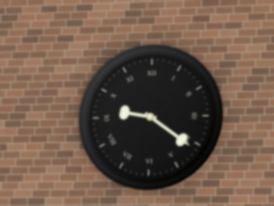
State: 9:21
